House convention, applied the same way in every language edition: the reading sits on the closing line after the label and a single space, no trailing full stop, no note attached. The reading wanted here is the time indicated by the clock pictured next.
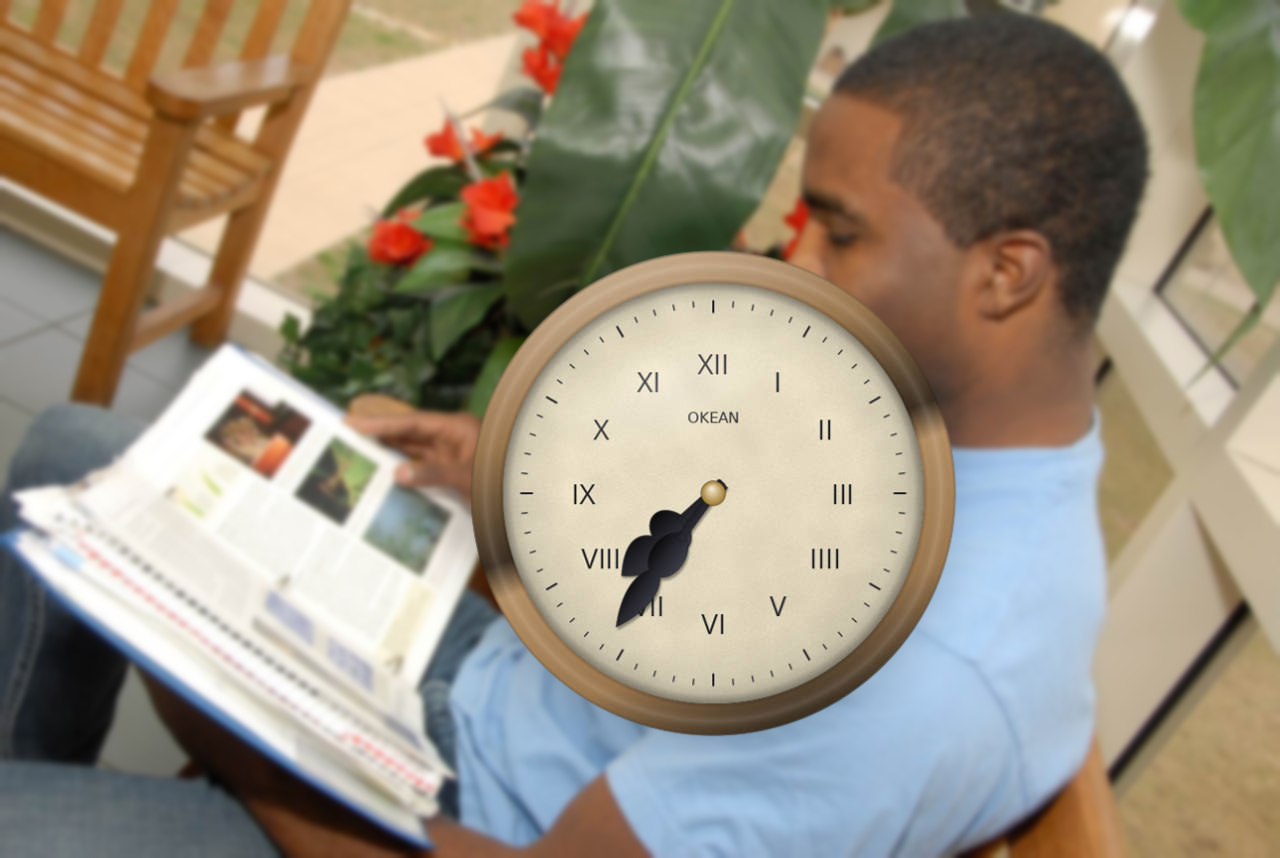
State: 7:36
